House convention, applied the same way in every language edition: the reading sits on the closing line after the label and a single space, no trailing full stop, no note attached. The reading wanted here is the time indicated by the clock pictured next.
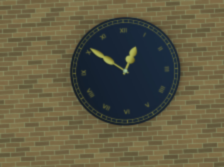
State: 12:51
